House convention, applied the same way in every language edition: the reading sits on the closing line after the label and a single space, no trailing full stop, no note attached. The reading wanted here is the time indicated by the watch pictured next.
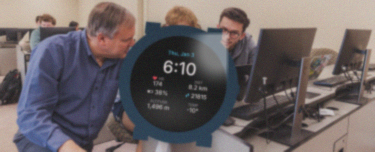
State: 6:10
